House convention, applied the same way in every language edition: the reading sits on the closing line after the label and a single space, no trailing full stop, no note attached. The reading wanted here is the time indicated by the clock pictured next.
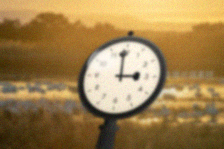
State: 2:59
